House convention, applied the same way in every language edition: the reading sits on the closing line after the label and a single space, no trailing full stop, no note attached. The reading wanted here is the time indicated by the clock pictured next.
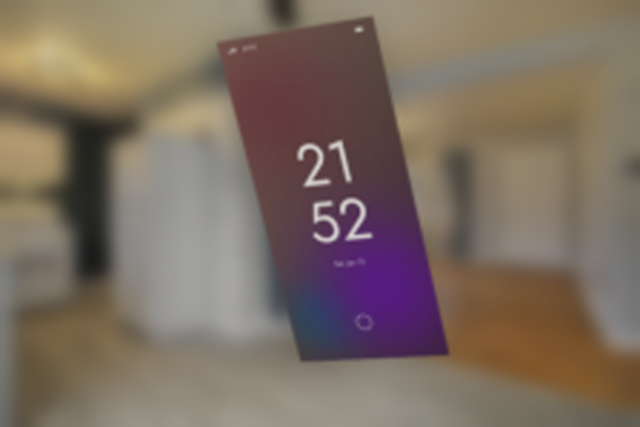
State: 21:52
